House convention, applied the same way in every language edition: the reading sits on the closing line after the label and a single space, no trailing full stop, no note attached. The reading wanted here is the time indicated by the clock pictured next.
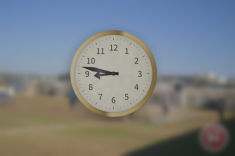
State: 8:47
